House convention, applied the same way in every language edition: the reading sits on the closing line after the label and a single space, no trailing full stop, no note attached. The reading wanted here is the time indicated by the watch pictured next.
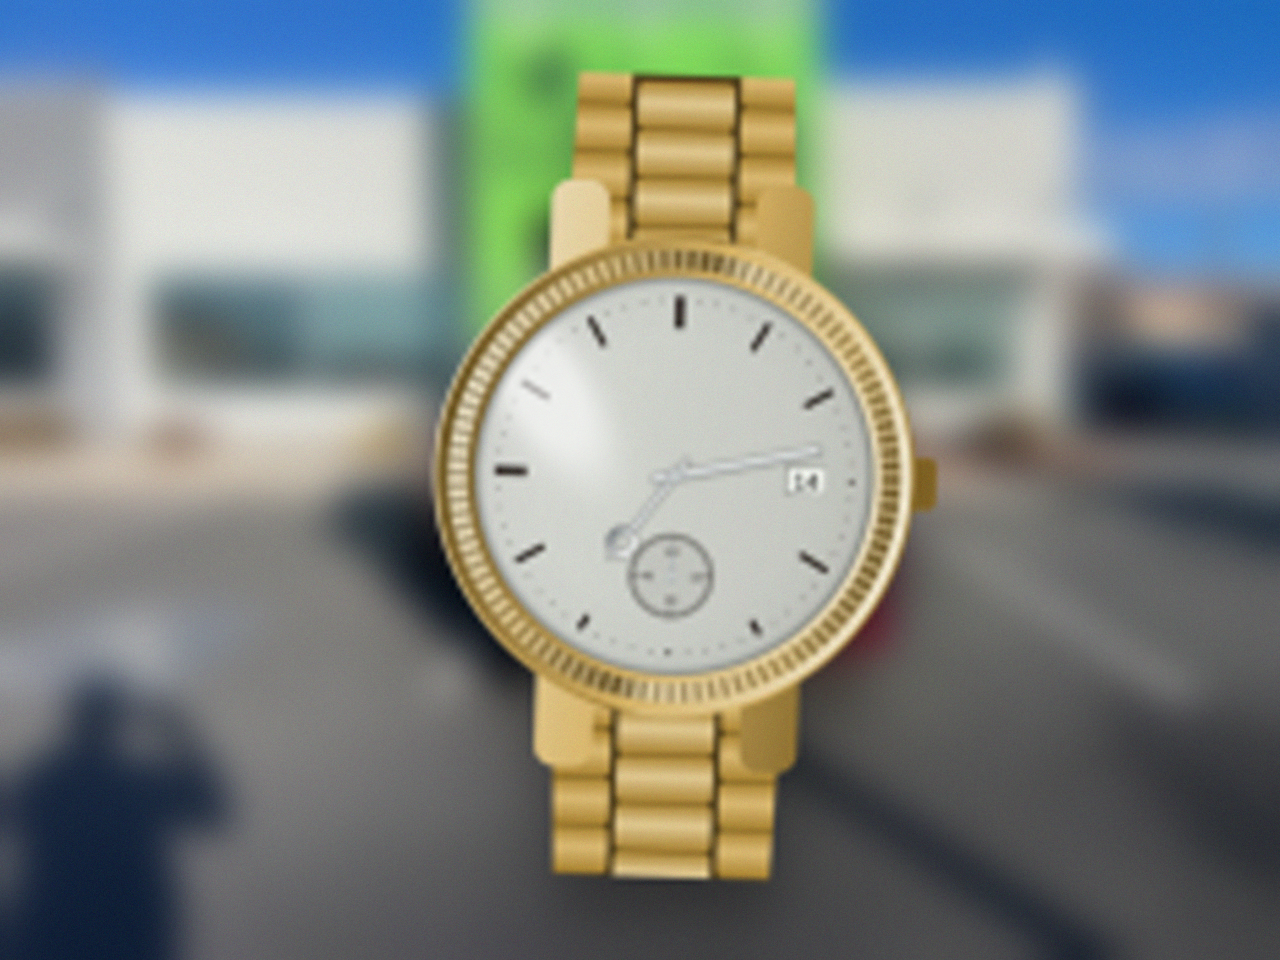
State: 7:13
